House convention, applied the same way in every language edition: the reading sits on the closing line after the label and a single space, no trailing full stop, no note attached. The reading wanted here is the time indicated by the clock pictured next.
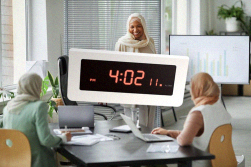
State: 4:02:11
